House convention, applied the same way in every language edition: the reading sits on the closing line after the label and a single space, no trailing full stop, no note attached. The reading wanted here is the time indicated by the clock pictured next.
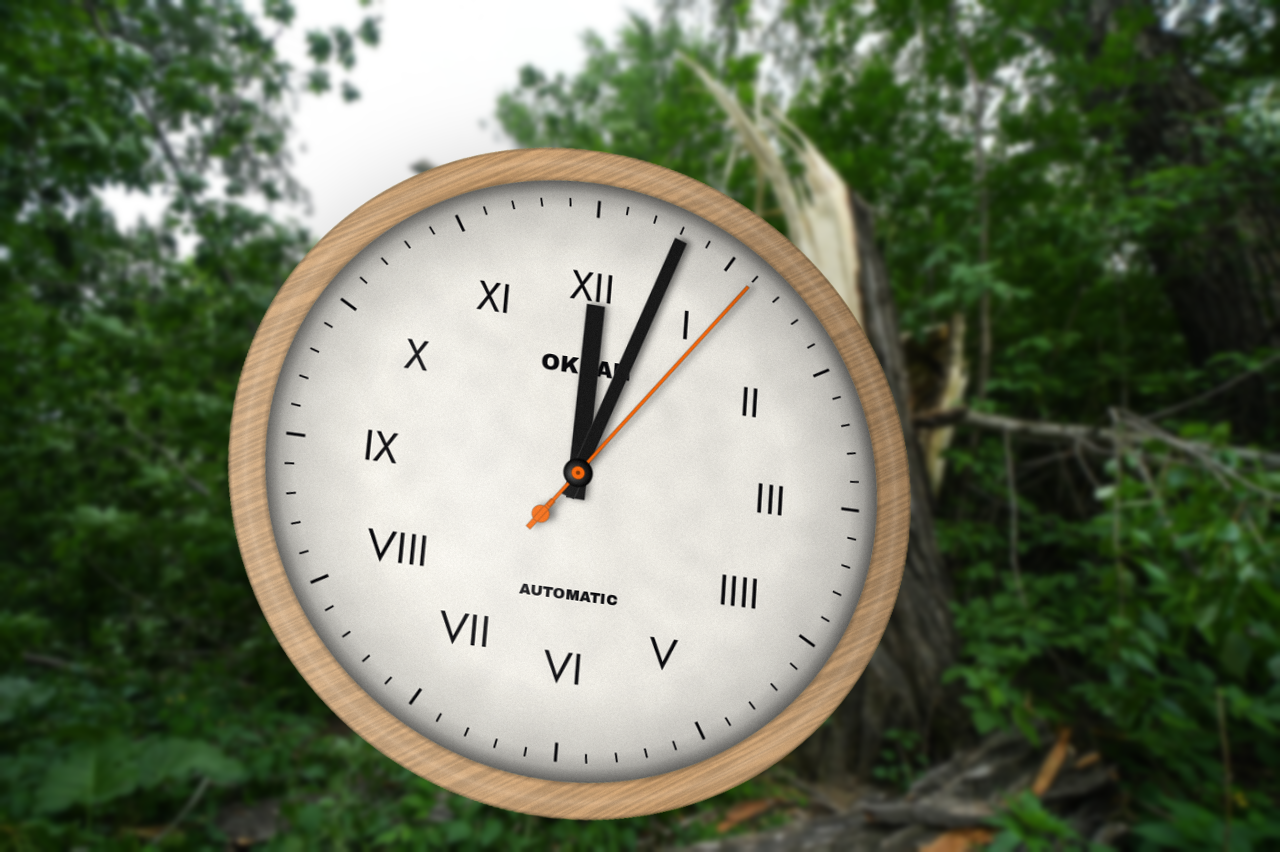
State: 12:03:06
